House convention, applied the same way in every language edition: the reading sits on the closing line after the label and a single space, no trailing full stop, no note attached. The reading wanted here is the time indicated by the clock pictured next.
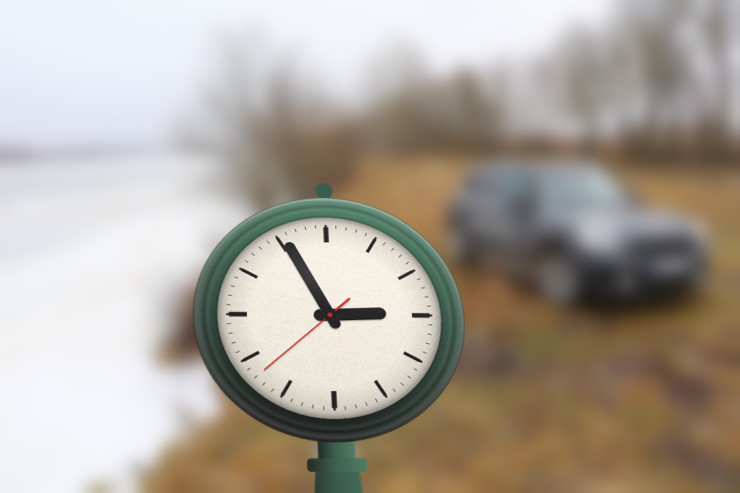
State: 2:55:38
